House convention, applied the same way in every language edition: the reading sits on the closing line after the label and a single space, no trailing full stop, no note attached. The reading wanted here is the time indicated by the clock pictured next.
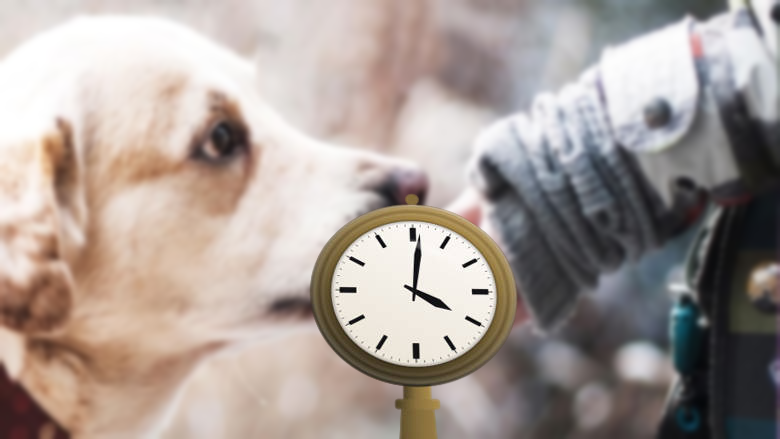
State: 4:01
